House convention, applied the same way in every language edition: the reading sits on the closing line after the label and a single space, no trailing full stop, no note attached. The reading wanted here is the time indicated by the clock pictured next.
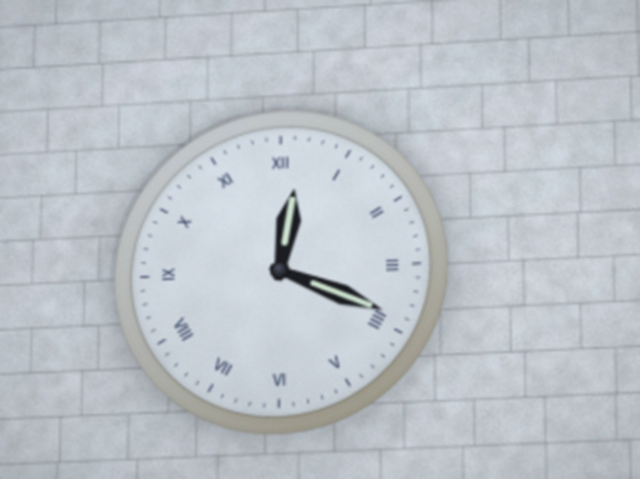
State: 12:19
